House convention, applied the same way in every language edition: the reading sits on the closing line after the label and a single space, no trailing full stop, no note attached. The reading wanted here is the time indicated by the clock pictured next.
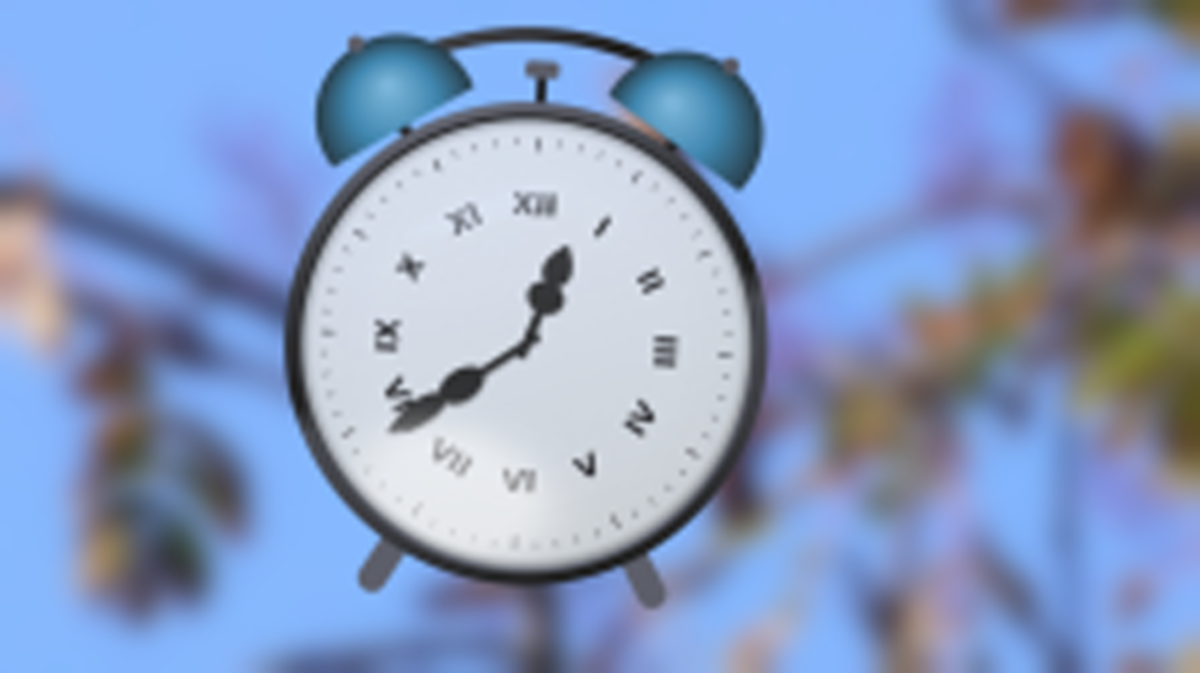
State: 12:39
